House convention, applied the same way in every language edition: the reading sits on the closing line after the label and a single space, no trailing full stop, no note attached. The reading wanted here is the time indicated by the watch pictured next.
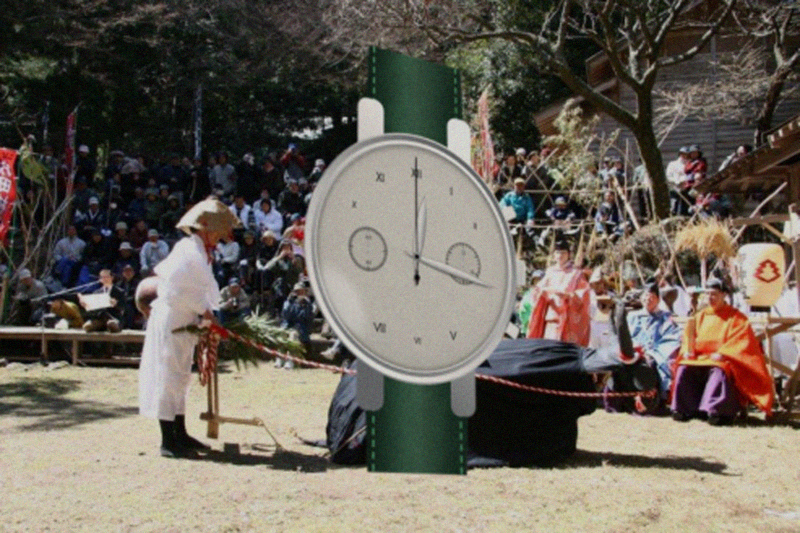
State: 12:17
